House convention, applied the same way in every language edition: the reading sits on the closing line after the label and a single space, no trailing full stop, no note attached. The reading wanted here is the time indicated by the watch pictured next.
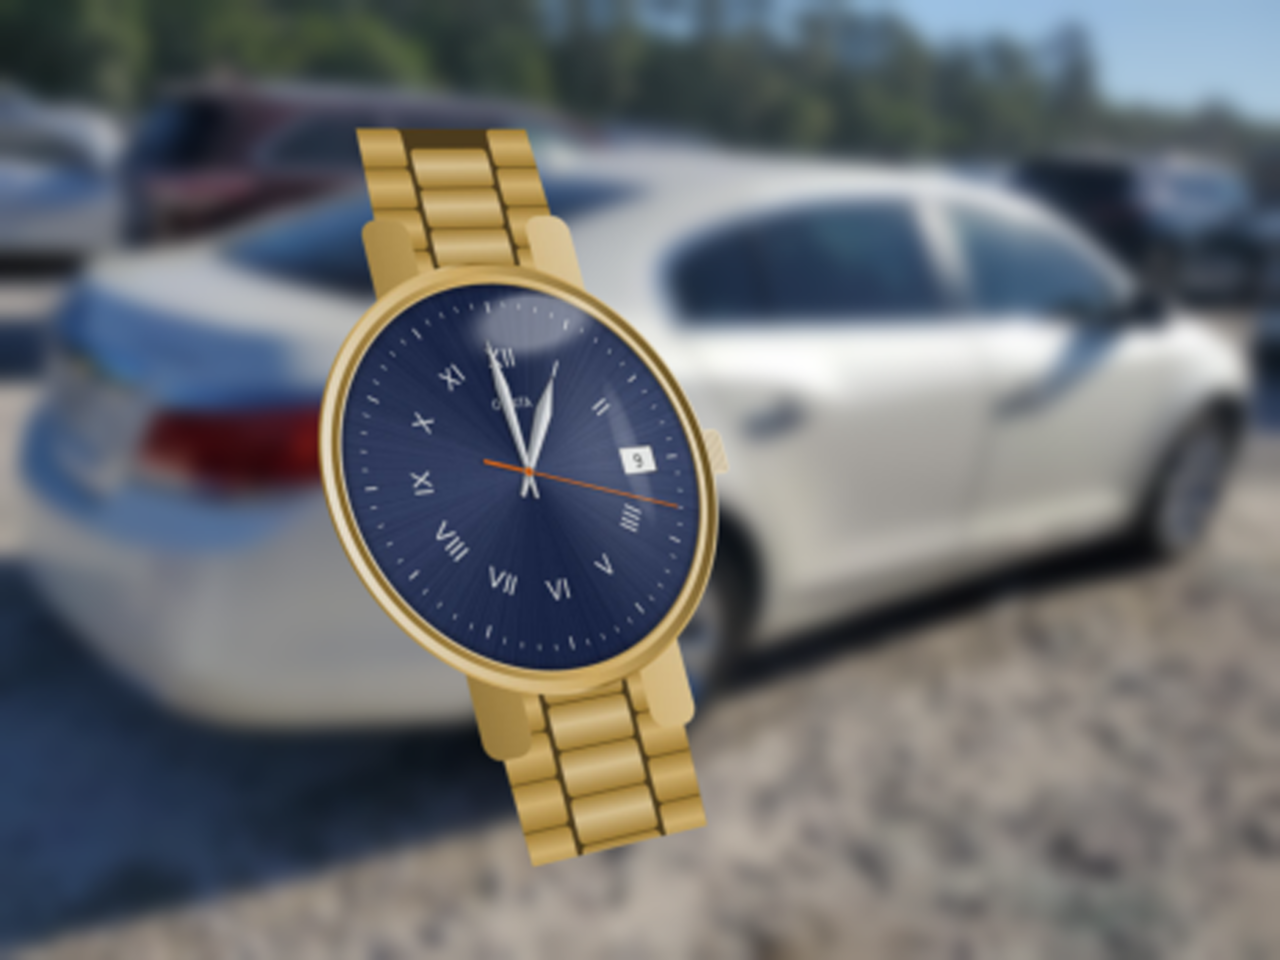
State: 12:59:18
